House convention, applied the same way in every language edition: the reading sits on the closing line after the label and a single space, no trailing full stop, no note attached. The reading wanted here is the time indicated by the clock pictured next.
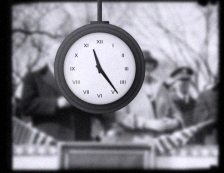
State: 11:24
